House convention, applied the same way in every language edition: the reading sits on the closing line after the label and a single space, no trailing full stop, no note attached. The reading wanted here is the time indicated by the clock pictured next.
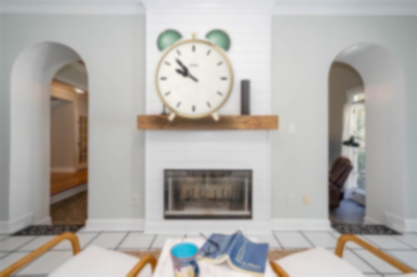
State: 9:53
